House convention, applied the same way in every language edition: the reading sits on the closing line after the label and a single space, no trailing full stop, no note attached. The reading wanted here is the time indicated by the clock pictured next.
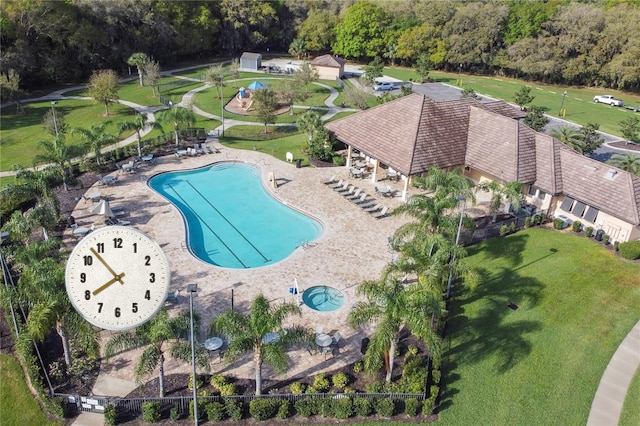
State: 7:53
